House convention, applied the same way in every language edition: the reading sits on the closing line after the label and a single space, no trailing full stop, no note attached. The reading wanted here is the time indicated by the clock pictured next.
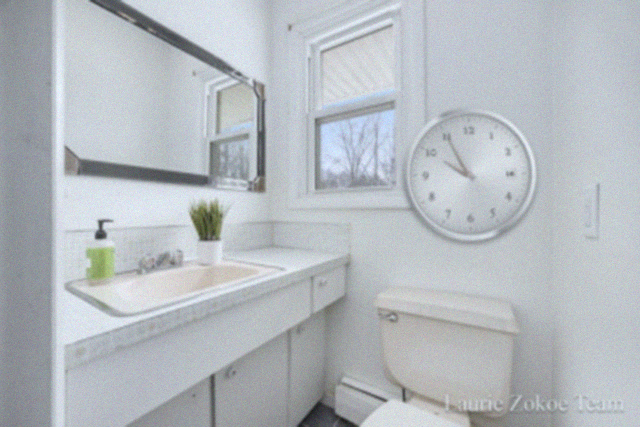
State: 9:55
